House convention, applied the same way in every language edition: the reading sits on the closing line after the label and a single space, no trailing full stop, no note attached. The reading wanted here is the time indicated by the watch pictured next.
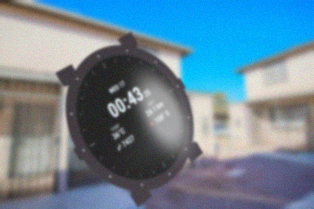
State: 0:43
